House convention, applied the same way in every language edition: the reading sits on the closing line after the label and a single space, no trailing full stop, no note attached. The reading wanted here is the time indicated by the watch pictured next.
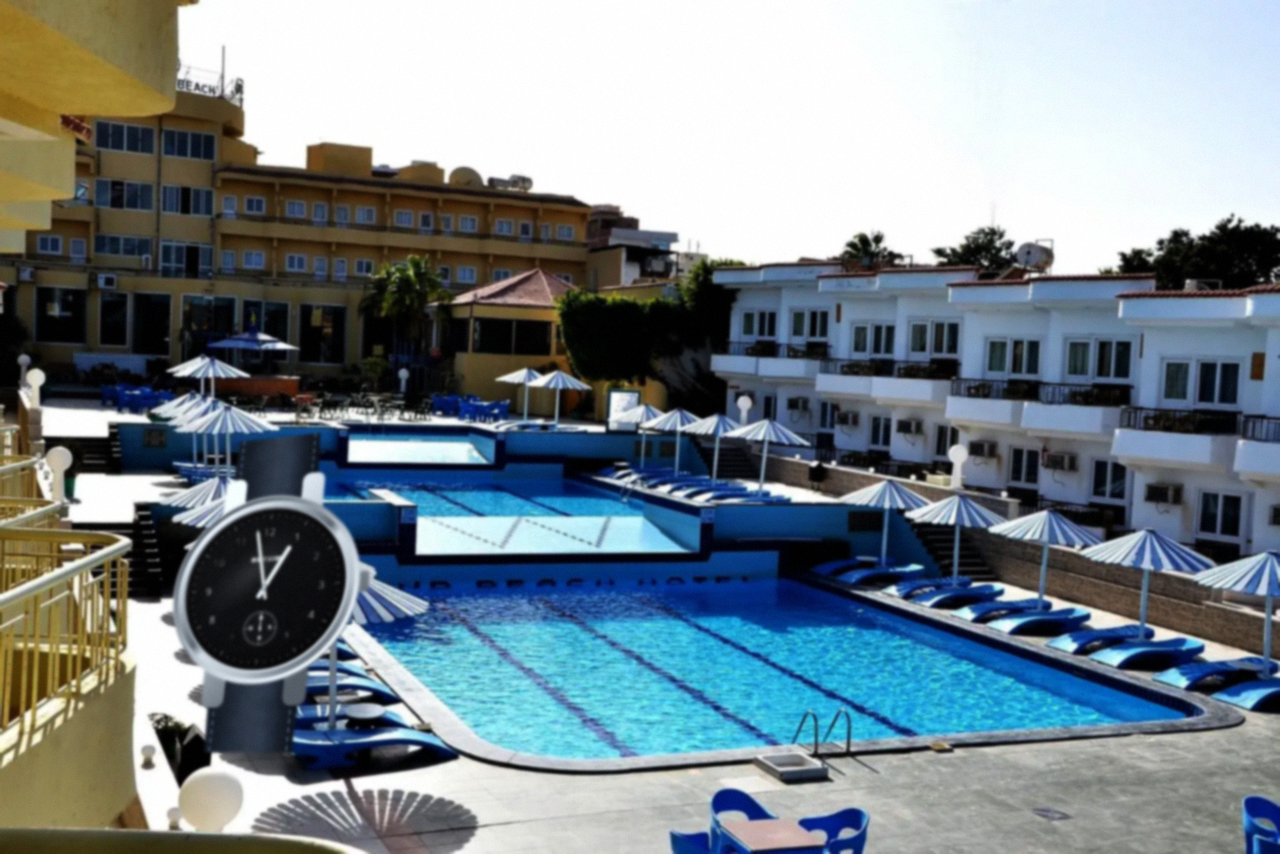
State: 12:58
